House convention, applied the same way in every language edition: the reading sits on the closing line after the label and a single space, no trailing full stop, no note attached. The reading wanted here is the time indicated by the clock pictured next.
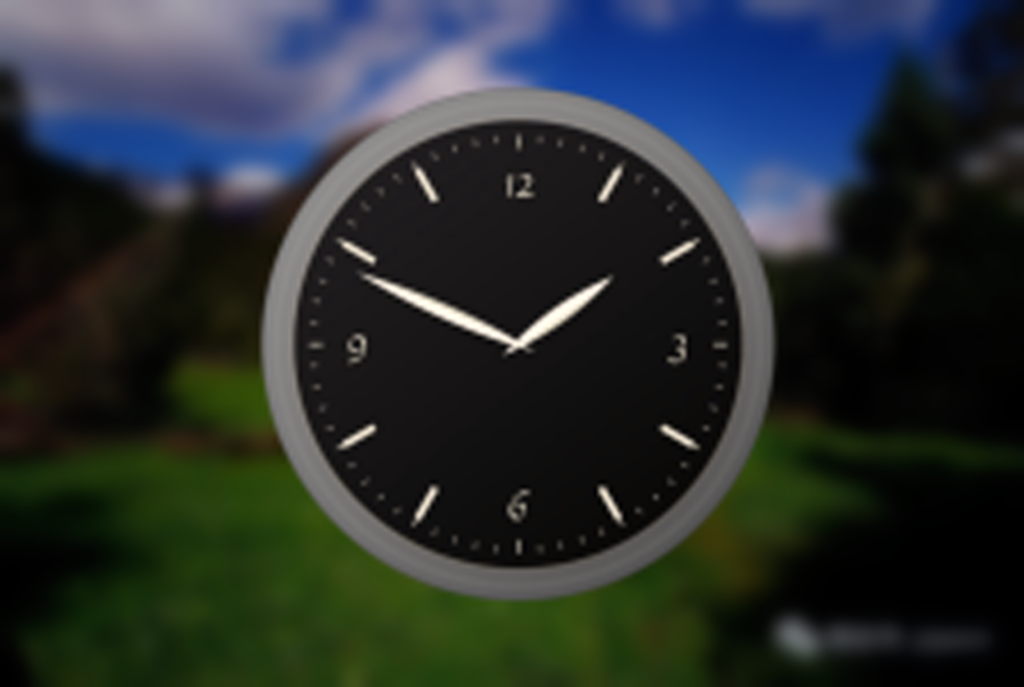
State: 1:49
